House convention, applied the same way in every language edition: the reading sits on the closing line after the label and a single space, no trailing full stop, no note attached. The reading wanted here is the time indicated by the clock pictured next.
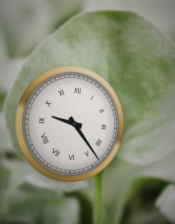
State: 9:23
